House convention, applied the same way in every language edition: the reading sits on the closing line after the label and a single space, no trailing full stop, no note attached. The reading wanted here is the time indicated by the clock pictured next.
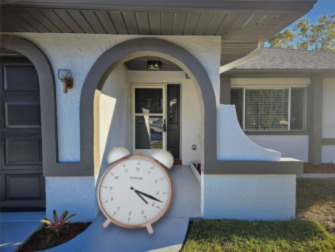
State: 4:18
